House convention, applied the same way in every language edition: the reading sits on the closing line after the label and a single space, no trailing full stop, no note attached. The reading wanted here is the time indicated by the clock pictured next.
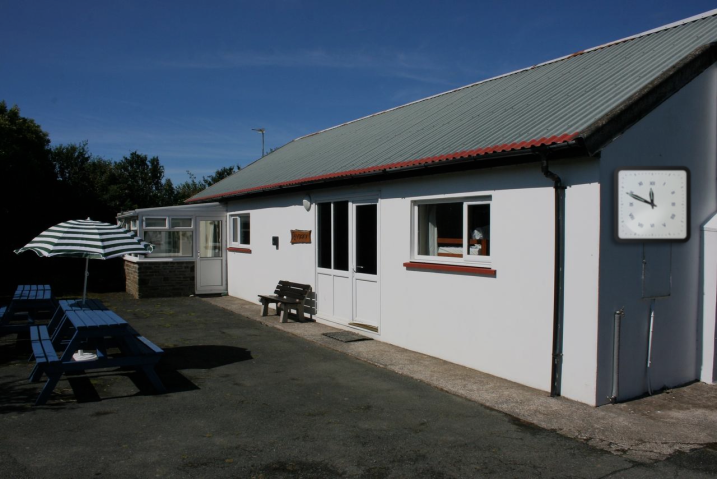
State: 11:49
